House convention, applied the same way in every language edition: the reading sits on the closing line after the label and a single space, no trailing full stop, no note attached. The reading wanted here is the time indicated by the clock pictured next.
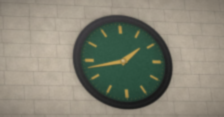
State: 1:43
